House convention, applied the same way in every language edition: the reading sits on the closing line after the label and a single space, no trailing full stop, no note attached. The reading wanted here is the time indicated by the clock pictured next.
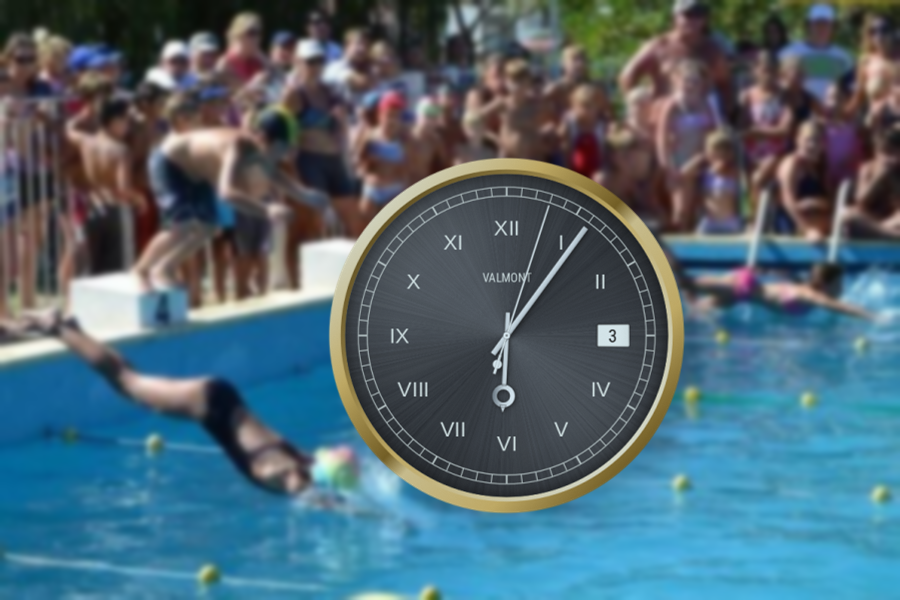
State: 6:06:03
